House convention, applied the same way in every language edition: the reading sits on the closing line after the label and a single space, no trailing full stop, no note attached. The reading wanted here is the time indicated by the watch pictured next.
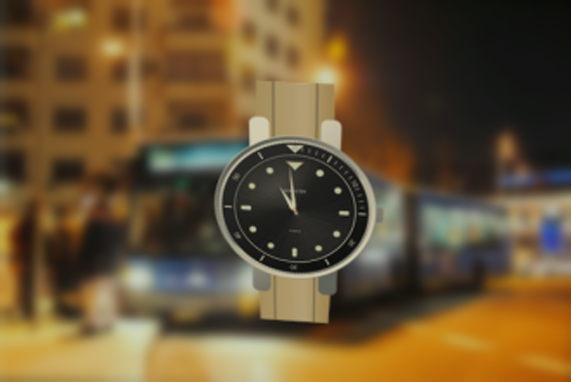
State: 10:59
